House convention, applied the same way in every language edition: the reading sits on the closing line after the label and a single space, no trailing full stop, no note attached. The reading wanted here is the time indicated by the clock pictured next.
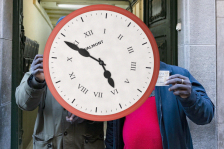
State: 5:54
